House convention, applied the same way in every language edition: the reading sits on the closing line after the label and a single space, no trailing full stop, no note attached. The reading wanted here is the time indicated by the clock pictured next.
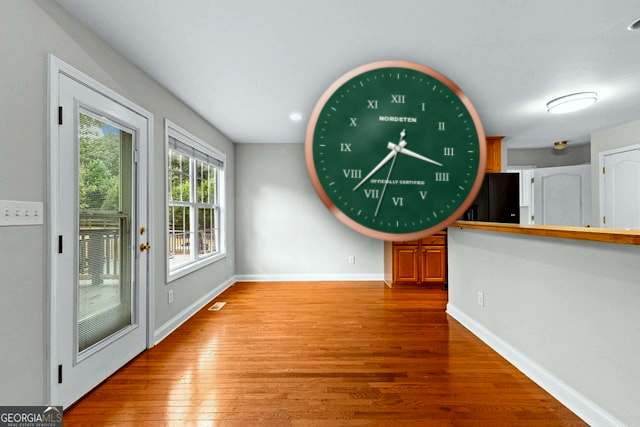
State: 3:37:33
